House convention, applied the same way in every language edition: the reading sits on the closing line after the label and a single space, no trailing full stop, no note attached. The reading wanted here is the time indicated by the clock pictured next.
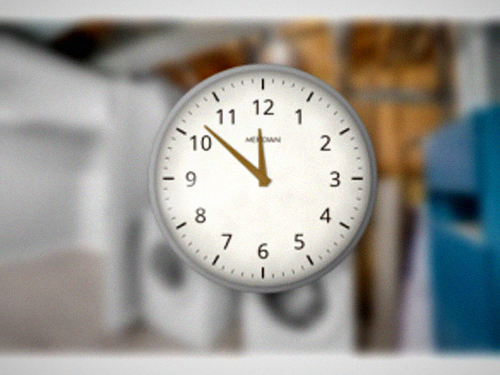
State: 11:52
